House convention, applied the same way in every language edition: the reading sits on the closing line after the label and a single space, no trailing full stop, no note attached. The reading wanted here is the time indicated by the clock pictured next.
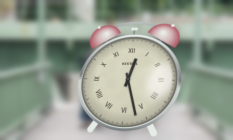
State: 12:27
